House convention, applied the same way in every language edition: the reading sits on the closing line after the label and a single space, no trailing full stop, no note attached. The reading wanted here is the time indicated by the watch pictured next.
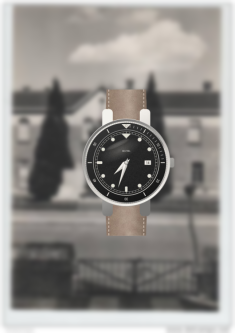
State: 7:33
